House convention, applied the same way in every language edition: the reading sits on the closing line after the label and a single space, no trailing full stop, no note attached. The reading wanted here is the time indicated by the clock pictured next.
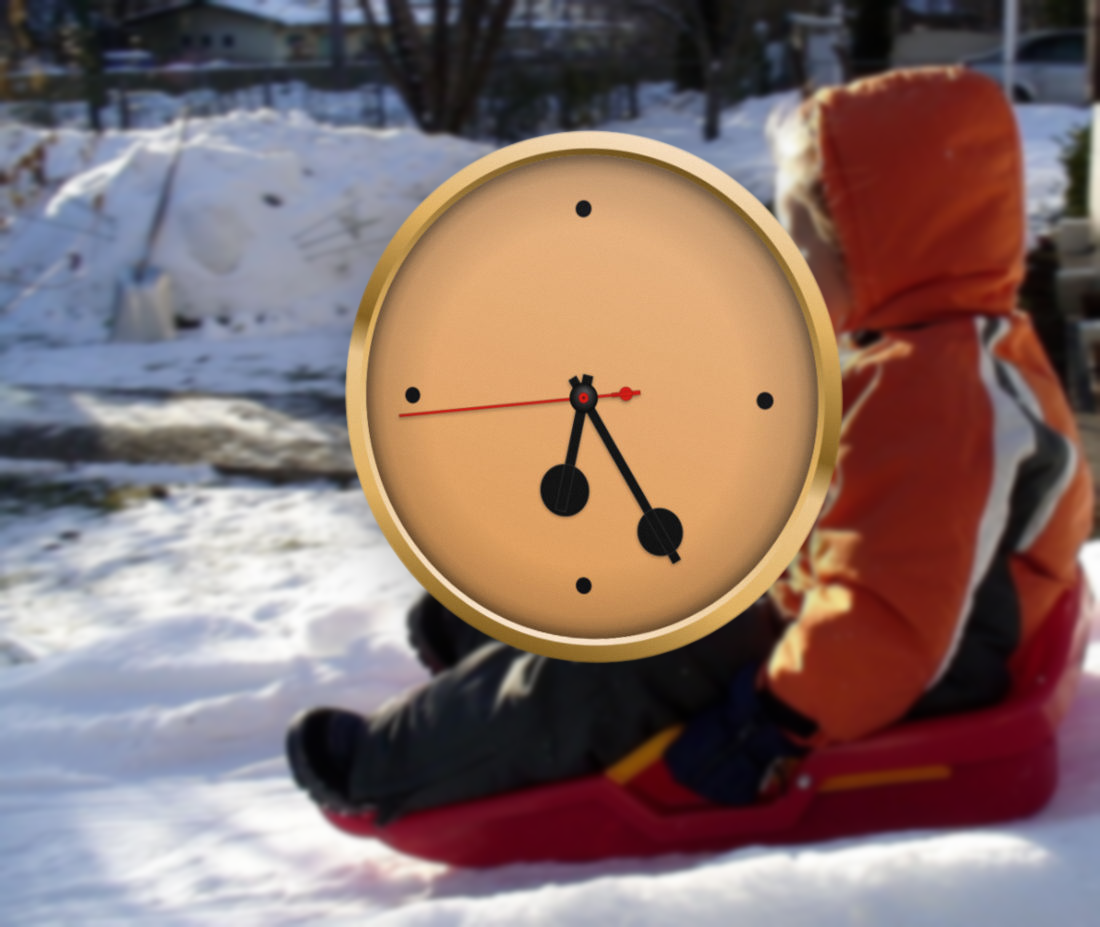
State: 6:24:44
